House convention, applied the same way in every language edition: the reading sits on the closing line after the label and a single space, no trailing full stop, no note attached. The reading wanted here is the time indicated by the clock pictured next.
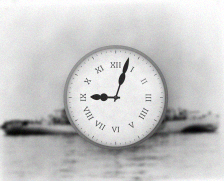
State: 9:03
